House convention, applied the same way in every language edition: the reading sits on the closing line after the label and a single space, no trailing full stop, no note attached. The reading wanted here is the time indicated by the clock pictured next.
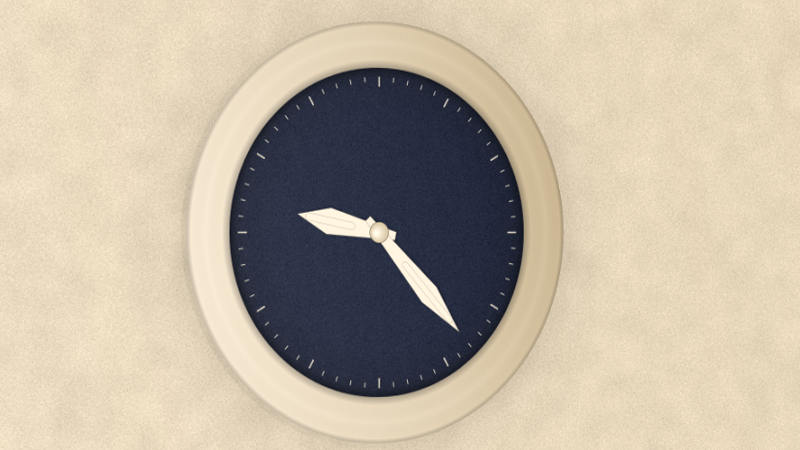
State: 9:23
